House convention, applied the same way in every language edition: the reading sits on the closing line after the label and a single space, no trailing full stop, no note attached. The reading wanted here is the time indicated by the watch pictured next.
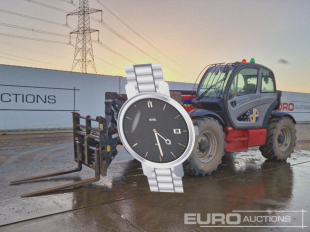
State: 4:29
